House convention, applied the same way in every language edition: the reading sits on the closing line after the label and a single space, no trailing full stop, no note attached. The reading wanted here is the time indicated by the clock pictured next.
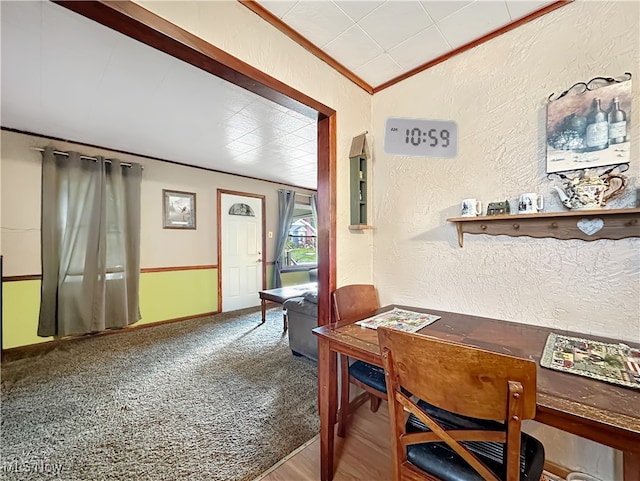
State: 10:59
